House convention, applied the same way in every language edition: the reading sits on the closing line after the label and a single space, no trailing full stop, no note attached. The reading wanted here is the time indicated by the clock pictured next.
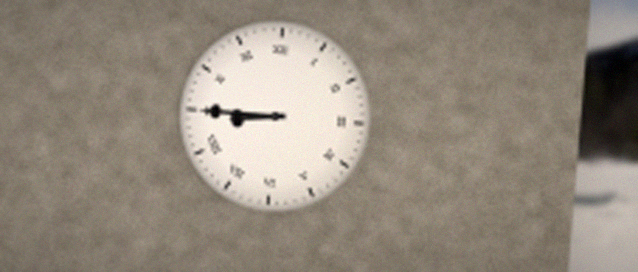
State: 8:45
